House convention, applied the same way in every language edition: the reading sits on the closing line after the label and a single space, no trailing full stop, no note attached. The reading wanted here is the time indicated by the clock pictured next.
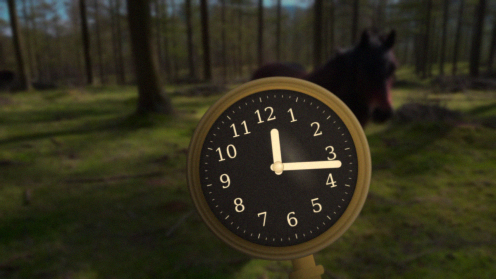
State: 12:17
